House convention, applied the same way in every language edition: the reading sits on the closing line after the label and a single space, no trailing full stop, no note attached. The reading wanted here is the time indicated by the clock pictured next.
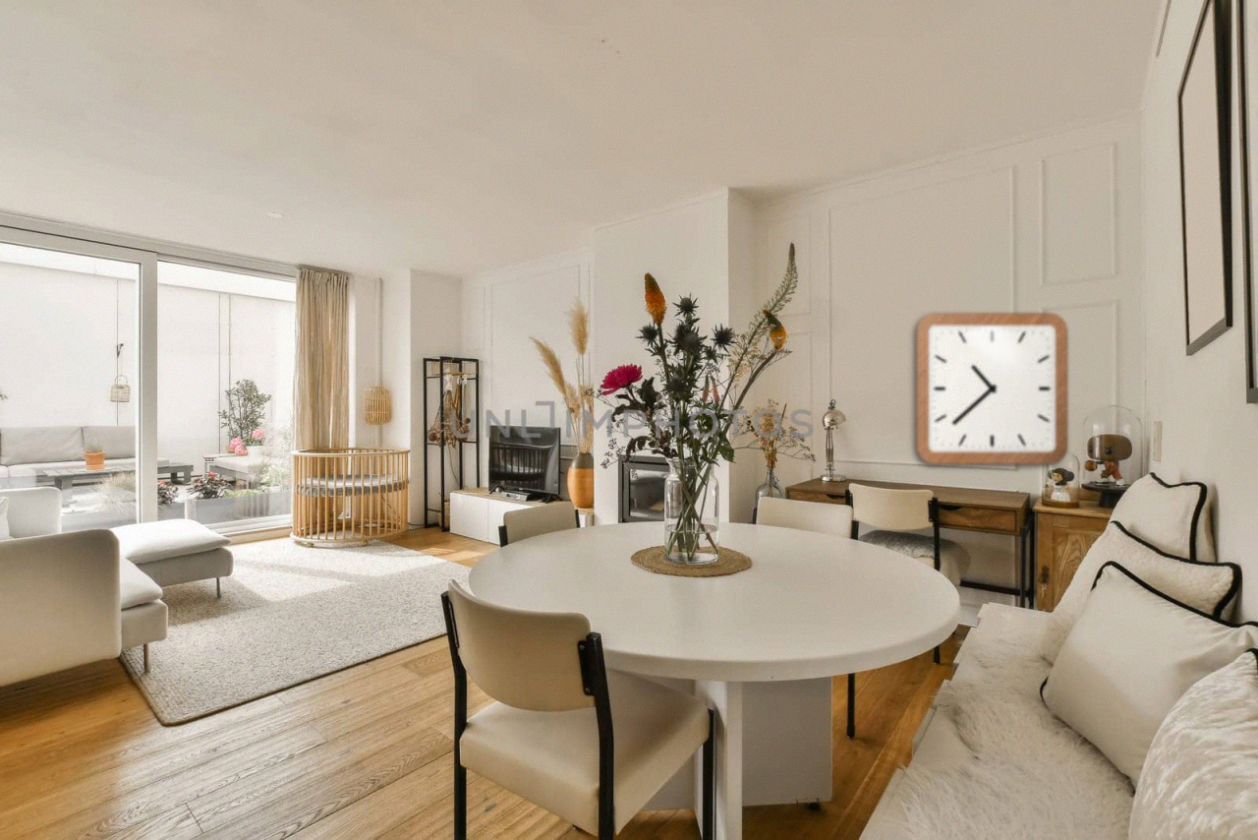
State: 10:38
